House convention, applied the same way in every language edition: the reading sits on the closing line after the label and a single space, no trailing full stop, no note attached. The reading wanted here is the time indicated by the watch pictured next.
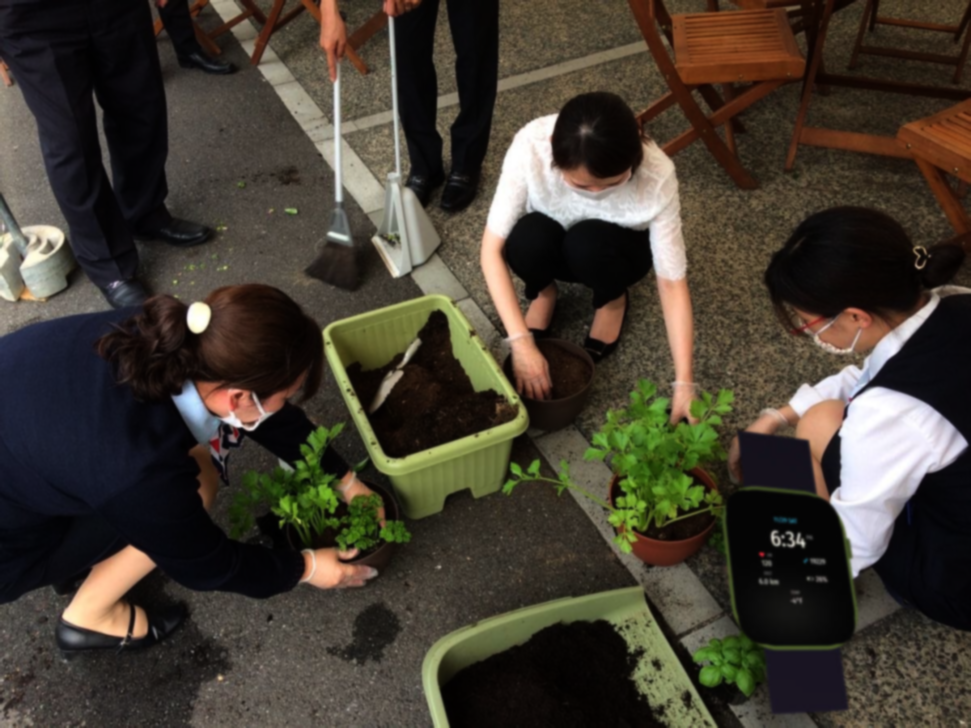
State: 6:34
